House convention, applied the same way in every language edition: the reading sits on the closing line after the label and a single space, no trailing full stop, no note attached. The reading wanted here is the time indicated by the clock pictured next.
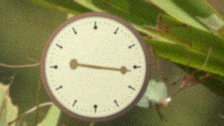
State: 9:16
